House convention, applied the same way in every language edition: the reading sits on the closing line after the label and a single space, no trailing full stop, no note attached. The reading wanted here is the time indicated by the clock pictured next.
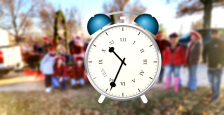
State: 10:34
